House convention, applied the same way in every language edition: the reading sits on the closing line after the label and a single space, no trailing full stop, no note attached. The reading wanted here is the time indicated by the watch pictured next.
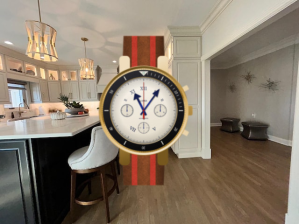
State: 11:06
